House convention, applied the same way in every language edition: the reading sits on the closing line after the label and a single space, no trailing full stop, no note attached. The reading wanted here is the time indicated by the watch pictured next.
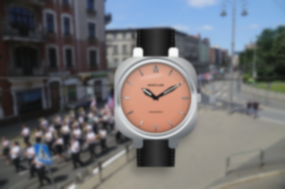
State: 10:10
